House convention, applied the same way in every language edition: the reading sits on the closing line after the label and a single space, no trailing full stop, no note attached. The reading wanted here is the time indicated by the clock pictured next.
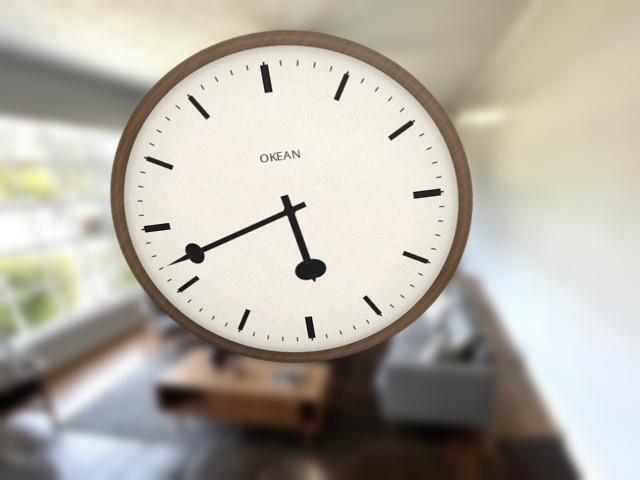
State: 5:42
